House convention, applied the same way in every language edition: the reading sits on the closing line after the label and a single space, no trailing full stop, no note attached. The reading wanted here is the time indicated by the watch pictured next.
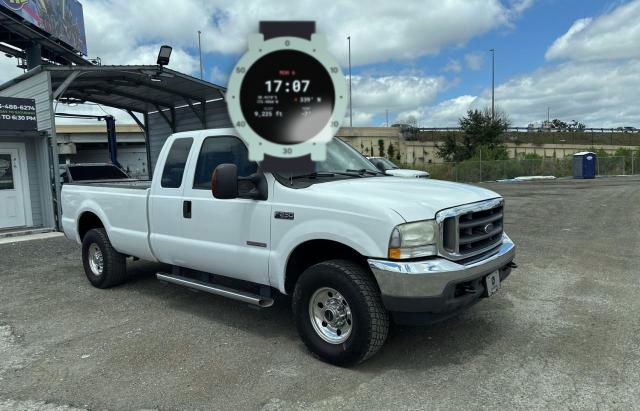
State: 17:07
